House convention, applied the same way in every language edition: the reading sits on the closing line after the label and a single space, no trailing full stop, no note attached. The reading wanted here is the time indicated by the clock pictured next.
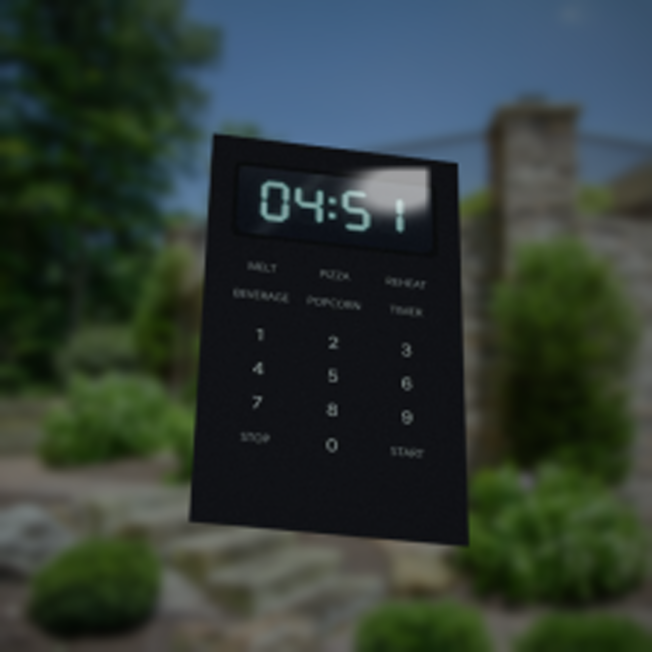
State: 4:51
